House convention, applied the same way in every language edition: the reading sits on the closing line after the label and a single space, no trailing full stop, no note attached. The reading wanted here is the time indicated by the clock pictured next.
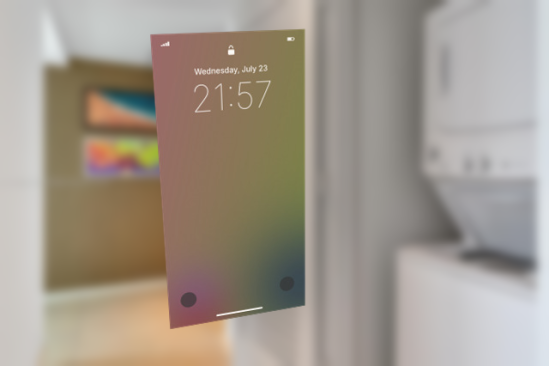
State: 21:57
